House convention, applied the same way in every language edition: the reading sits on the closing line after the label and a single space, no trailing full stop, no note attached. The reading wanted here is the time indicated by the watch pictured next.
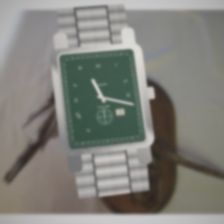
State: 11:18
